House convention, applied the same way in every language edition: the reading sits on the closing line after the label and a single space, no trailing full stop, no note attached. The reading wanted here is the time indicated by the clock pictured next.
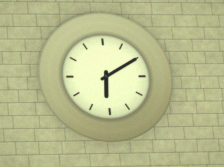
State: 6:10
